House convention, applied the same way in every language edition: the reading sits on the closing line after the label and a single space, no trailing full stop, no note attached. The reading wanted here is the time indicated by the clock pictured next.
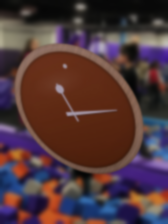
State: 11:13
